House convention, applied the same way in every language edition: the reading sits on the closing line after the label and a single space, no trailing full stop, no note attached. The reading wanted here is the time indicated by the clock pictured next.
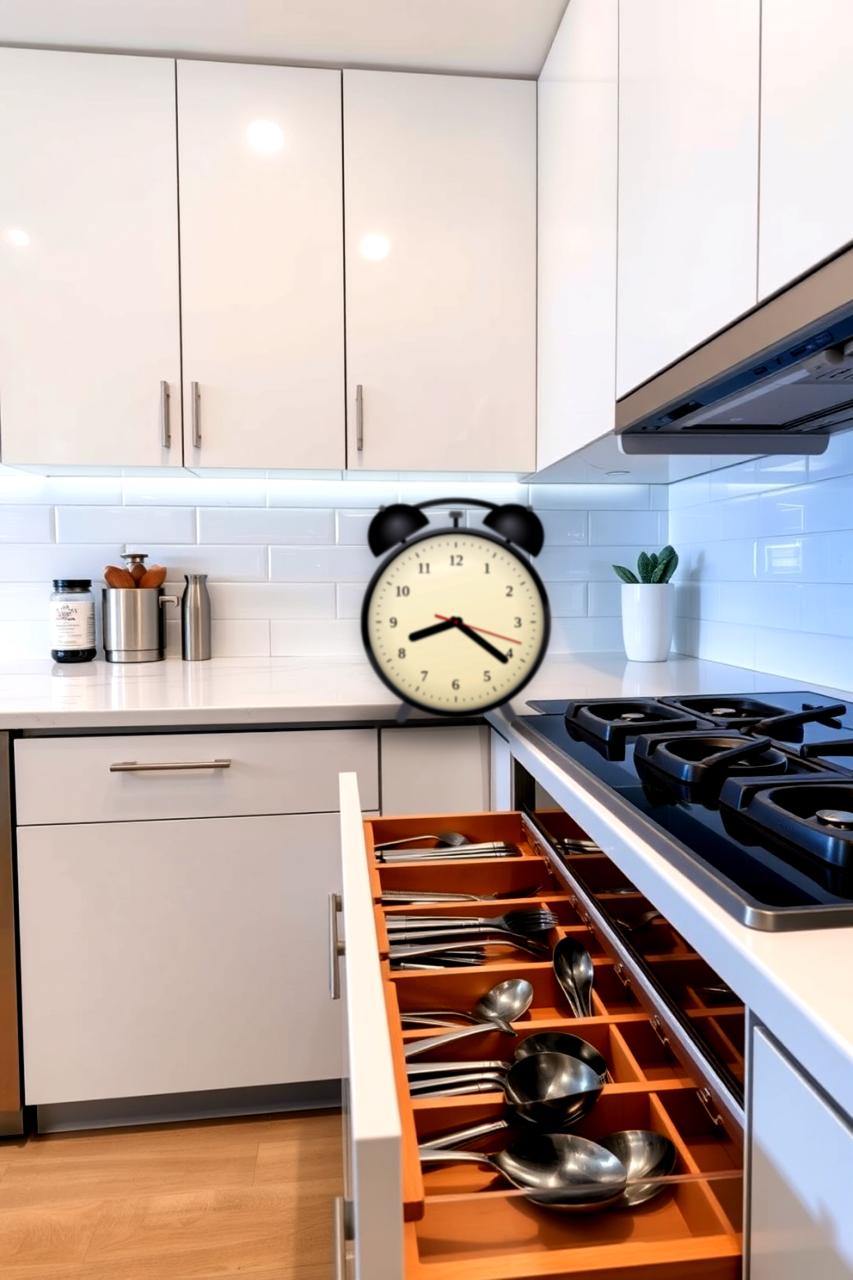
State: 8:21:18
